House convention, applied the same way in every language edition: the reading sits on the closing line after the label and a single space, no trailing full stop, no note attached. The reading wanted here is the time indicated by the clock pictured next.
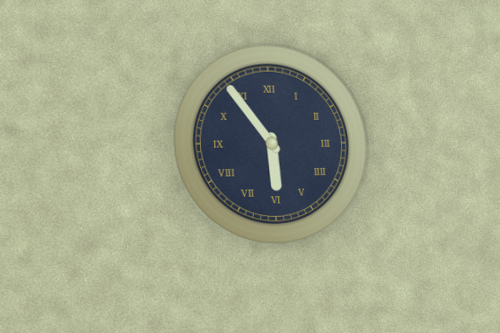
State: 5:54
